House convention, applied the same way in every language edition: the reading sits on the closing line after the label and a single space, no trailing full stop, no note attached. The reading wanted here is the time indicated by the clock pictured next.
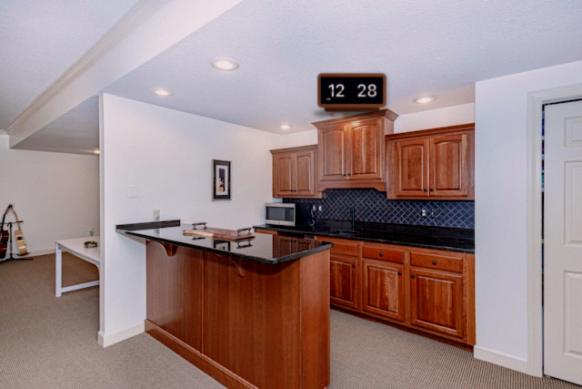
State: 12:28
